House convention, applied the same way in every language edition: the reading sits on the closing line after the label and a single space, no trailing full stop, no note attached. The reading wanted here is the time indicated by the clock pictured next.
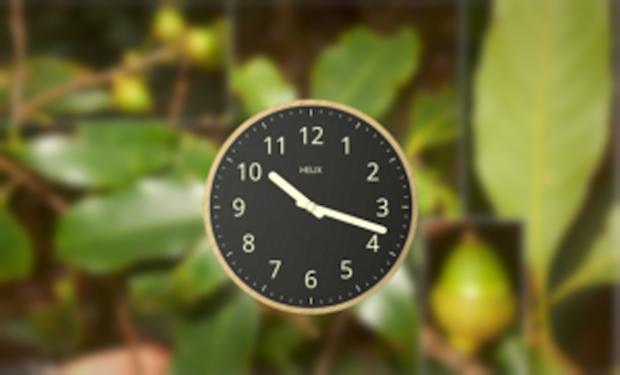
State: 10:18
